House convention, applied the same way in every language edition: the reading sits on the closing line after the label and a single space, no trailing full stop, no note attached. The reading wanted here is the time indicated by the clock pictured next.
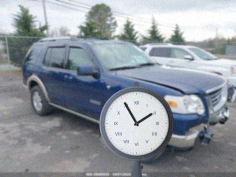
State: 1:55
